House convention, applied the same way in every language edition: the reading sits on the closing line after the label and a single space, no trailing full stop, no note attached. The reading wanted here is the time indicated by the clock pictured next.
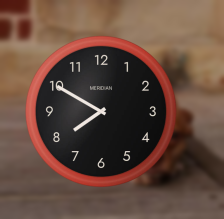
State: 7:50
